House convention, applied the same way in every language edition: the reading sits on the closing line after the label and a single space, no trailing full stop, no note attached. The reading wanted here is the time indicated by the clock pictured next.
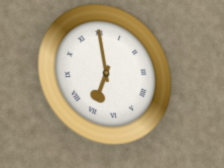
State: 7:00
